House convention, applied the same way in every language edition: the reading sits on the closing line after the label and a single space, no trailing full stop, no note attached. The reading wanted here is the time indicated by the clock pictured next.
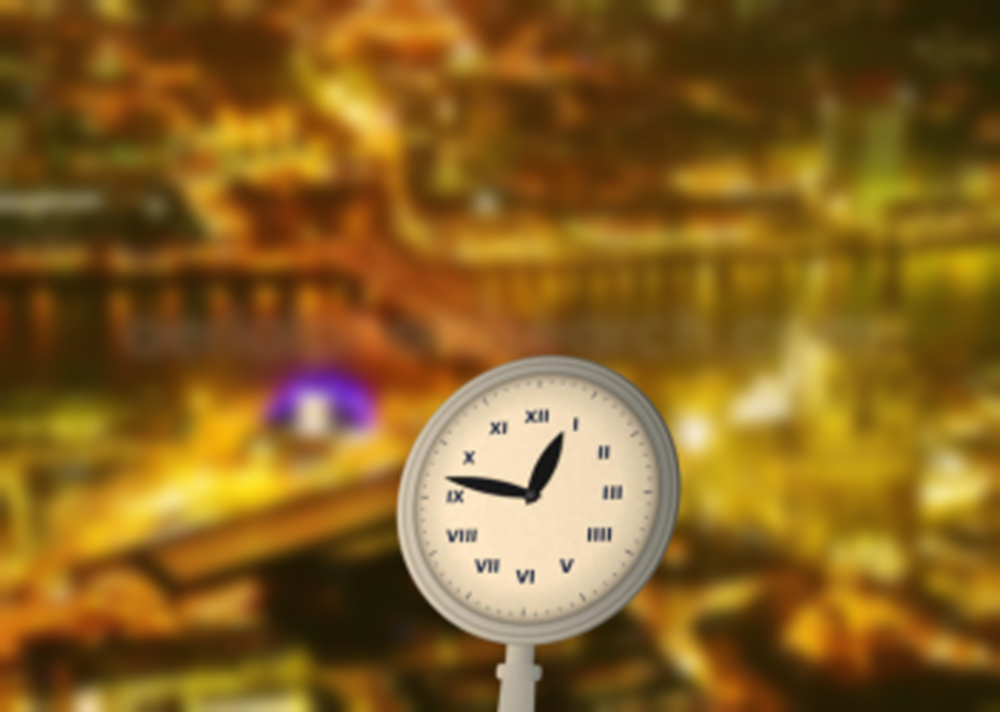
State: 12:47
